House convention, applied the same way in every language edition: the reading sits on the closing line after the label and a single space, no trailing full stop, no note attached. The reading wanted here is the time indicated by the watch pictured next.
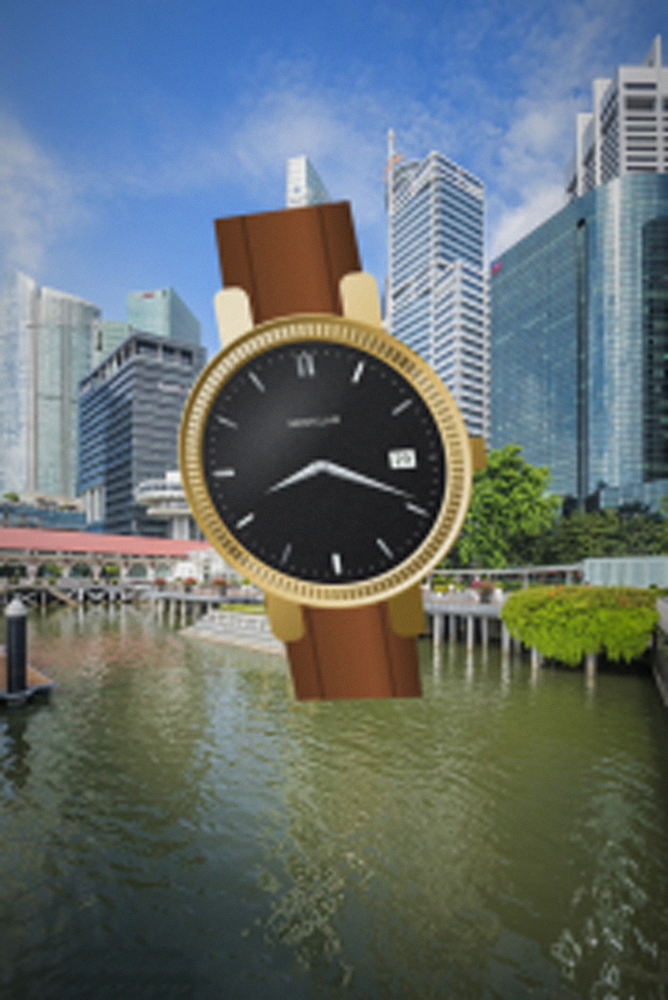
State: 8:19
